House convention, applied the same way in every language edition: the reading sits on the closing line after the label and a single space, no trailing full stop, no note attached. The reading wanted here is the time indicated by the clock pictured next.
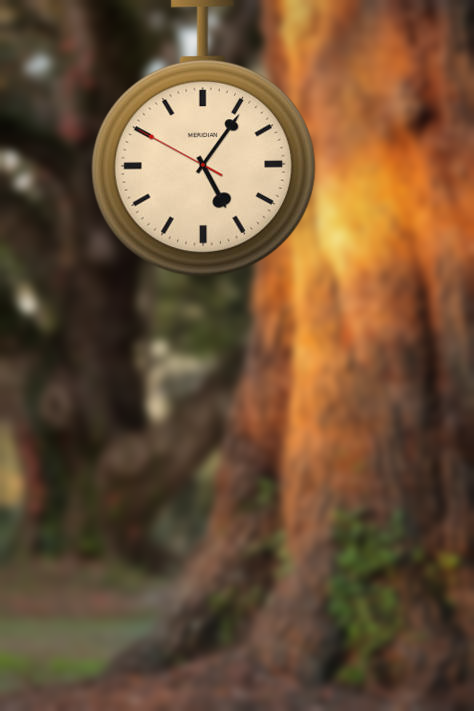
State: 5:05:50
